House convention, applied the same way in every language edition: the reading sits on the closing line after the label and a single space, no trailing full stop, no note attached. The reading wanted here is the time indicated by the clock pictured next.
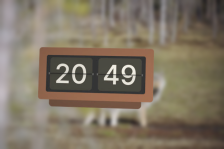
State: 20:49
